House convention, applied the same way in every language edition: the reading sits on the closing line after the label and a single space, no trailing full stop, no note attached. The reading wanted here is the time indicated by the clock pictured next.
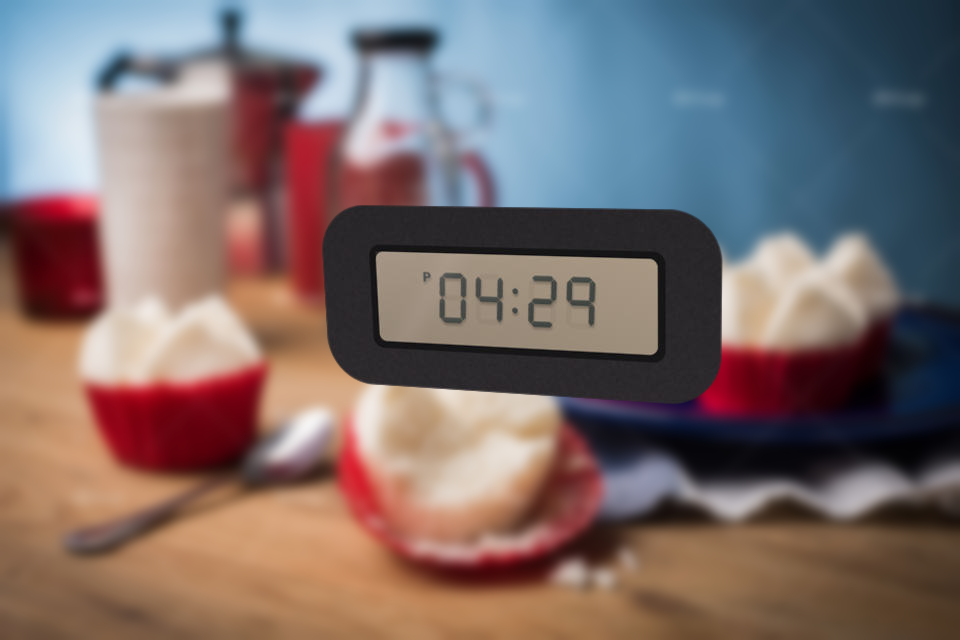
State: 4:29
